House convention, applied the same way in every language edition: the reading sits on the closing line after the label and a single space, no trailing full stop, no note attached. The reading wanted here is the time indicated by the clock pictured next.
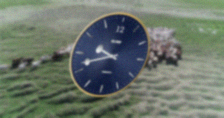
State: 9:42
